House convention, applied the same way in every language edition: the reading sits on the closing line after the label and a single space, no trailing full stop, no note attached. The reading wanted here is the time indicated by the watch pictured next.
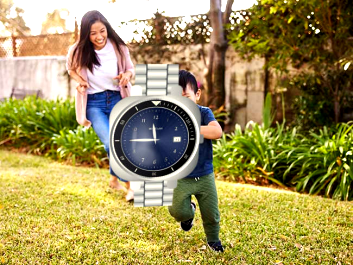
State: 11:45
